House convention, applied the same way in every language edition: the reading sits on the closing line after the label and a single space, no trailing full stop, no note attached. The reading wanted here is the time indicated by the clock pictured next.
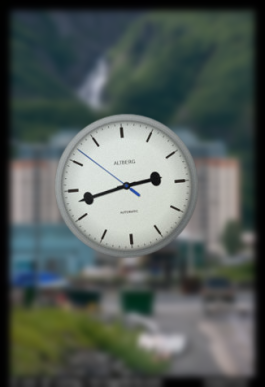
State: 2:42:52
